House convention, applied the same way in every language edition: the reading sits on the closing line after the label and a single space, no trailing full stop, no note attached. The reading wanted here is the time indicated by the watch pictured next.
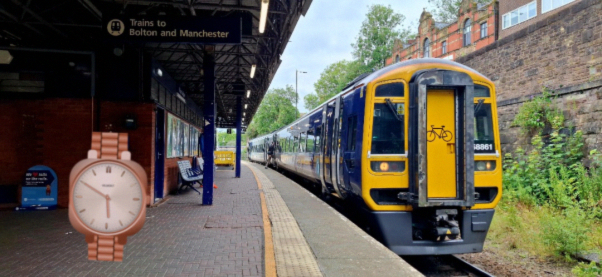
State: 5:50
